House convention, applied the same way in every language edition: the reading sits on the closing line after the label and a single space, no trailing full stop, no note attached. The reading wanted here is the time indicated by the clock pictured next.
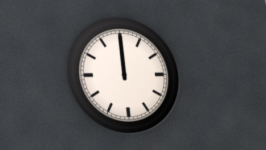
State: 12:00
